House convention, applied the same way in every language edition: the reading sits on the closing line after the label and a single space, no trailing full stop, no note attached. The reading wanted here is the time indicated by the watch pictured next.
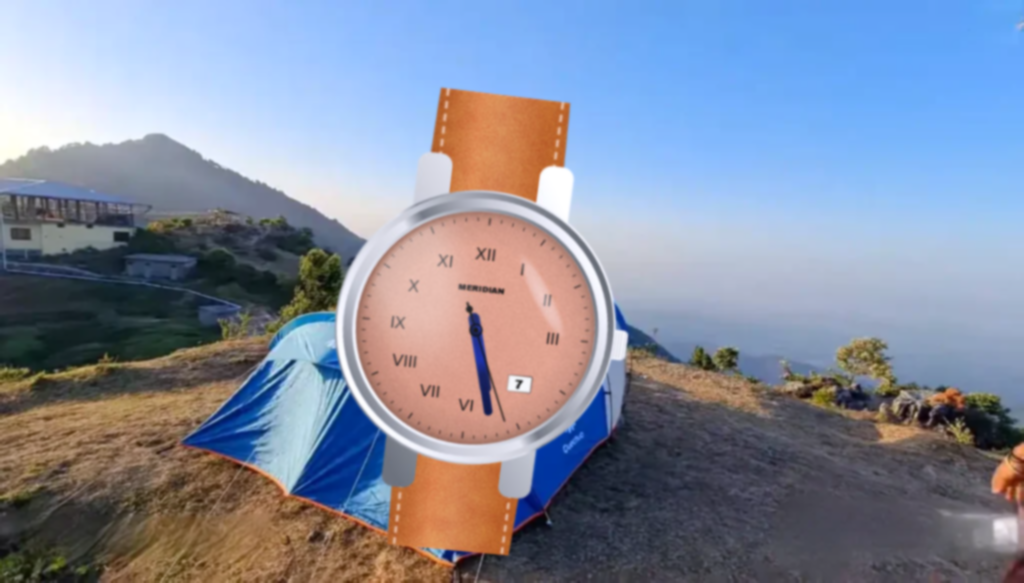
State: 5:27:26
